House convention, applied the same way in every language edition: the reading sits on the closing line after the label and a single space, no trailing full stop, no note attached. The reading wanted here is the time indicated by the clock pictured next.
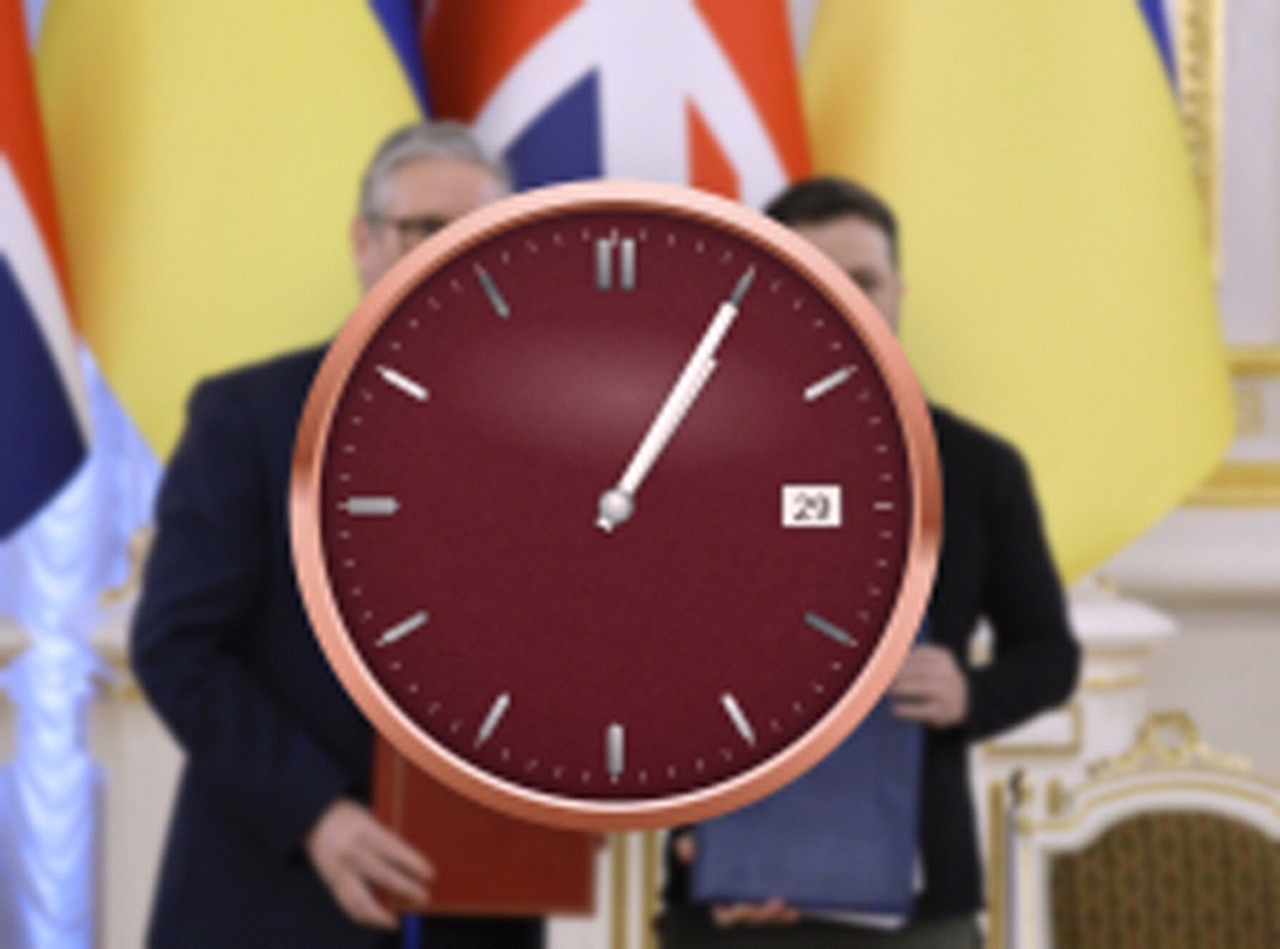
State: 1:05
